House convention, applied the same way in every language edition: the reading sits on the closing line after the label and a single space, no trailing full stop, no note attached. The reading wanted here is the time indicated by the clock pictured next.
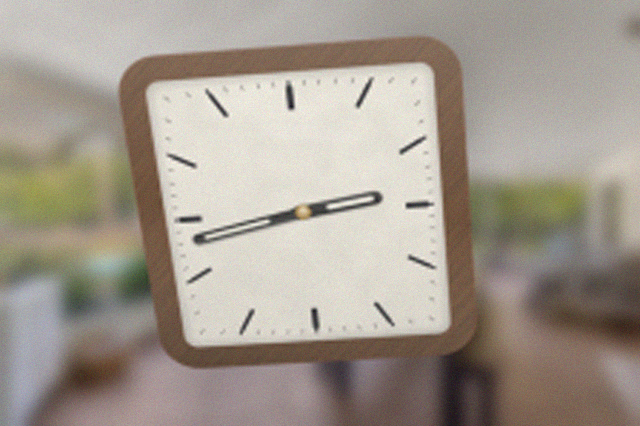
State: 2:43
